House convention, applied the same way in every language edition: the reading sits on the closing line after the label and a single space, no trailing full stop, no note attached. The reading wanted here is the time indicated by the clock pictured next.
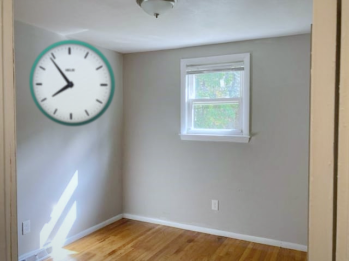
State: 7:54
